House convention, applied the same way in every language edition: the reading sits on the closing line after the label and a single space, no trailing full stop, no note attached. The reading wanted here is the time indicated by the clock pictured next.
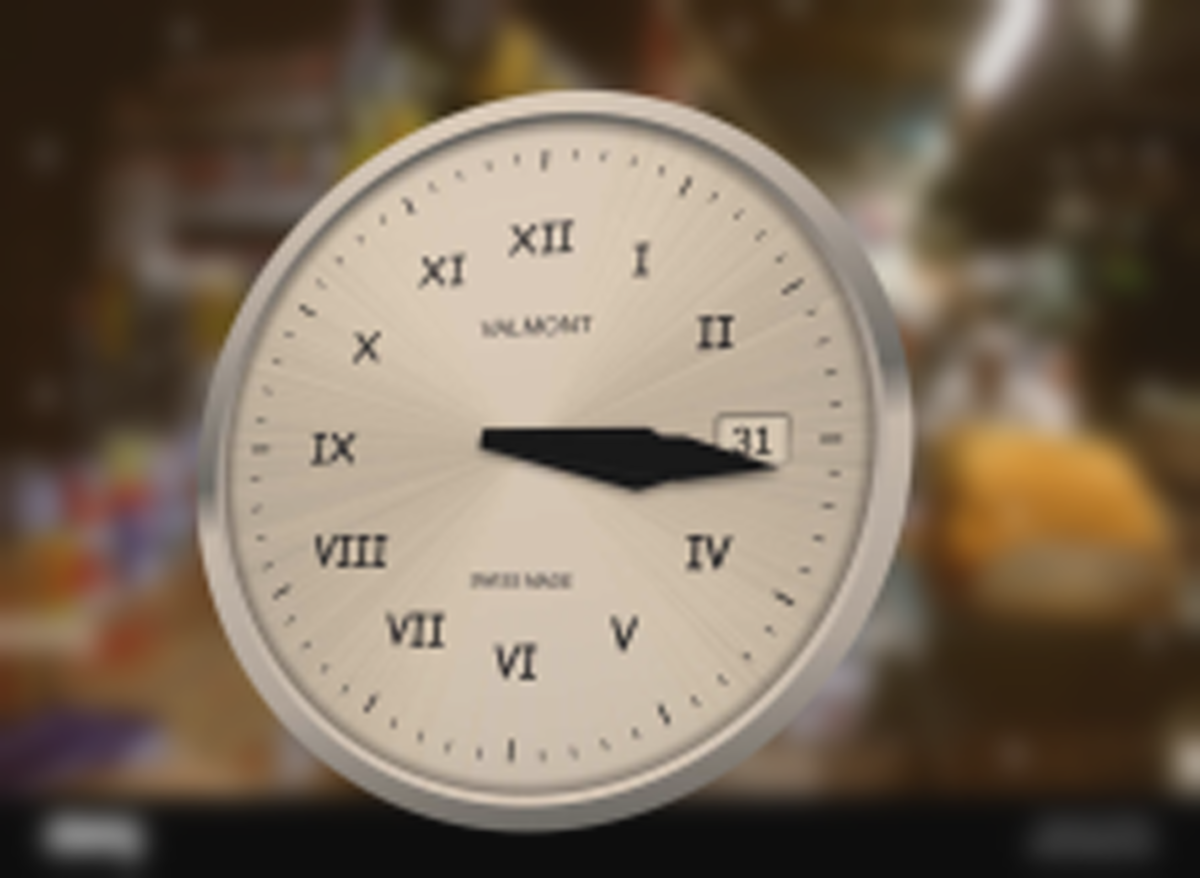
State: 3:16
